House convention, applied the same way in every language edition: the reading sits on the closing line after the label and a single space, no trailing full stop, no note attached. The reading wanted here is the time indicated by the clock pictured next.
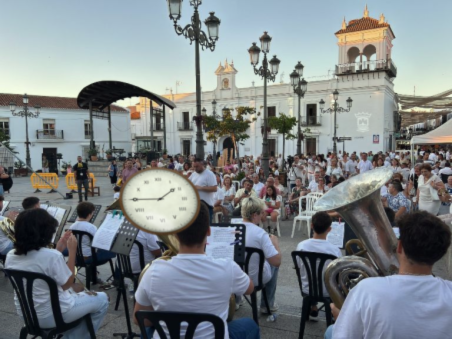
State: 1:45
